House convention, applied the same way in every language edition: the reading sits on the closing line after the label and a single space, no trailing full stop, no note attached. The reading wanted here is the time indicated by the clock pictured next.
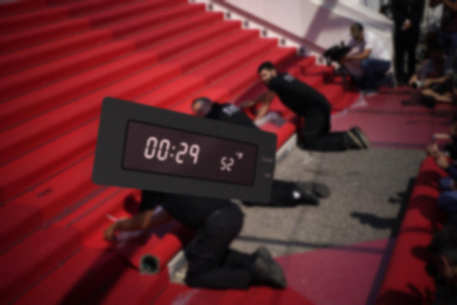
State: 0:29
